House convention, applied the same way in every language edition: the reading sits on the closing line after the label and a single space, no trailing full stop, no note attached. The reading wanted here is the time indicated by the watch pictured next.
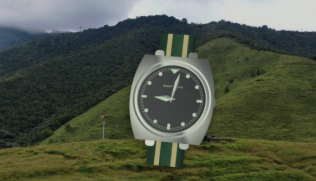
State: 9:02
